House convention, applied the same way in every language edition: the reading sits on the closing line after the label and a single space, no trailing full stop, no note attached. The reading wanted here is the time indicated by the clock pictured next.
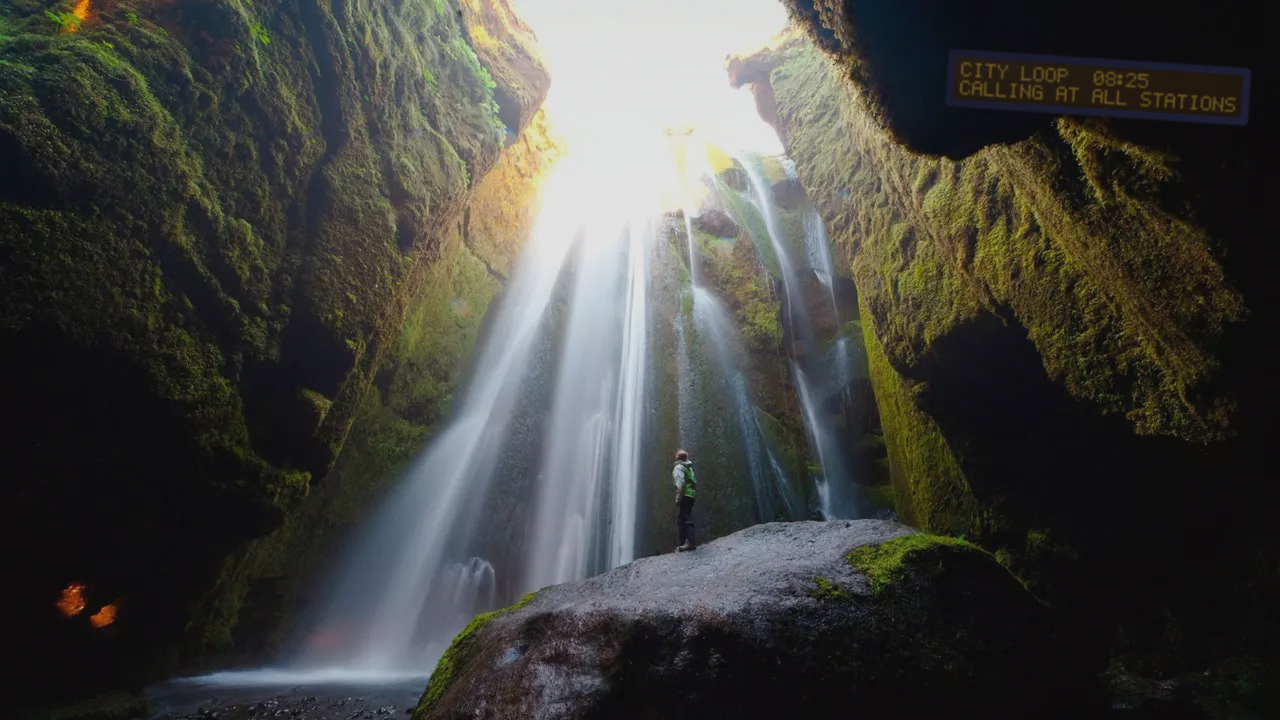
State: 8:25
